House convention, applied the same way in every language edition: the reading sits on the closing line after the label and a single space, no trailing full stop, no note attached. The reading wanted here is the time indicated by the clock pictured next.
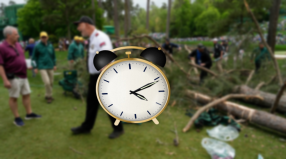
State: 4:11
